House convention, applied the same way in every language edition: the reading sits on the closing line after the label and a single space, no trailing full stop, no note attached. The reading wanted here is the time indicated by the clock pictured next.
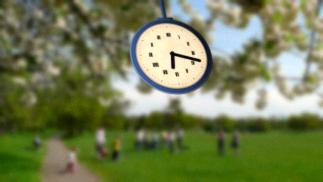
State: 6:18
